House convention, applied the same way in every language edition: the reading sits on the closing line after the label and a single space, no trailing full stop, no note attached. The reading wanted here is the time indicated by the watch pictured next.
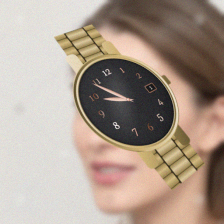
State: 9:54
